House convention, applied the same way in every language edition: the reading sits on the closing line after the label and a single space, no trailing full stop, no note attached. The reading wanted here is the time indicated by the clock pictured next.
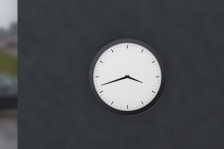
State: 3:42
